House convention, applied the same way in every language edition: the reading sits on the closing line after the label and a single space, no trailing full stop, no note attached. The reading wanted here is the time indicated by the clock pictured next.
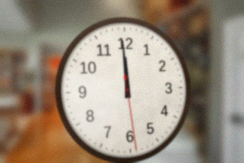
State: 11:59:29
